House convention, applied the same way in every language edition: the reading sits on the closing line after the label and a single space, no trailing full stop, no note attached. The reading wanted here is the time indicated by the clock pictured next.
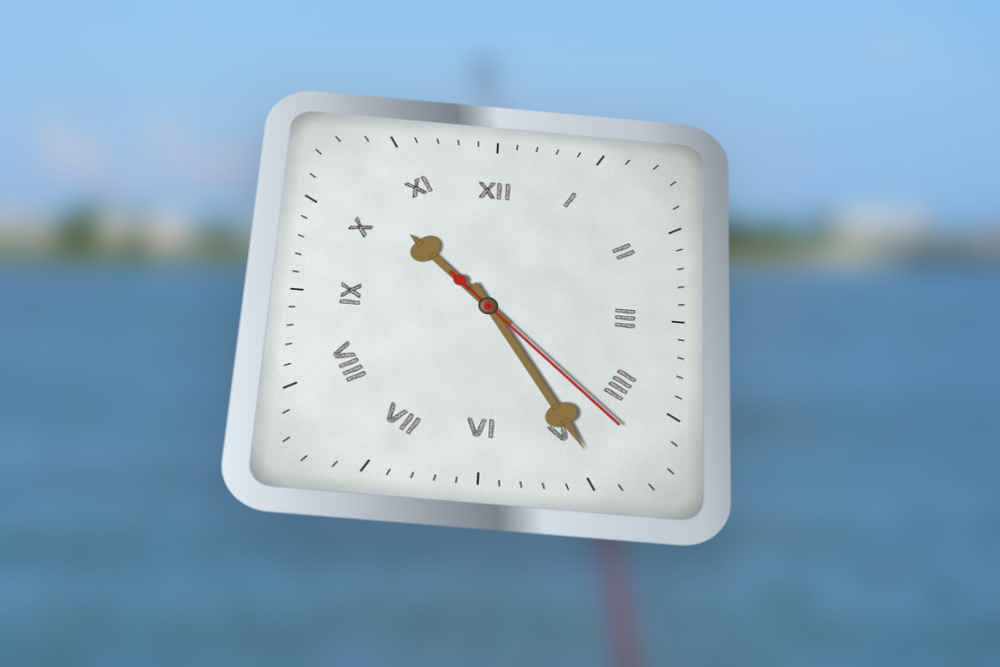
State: 10:24:22
